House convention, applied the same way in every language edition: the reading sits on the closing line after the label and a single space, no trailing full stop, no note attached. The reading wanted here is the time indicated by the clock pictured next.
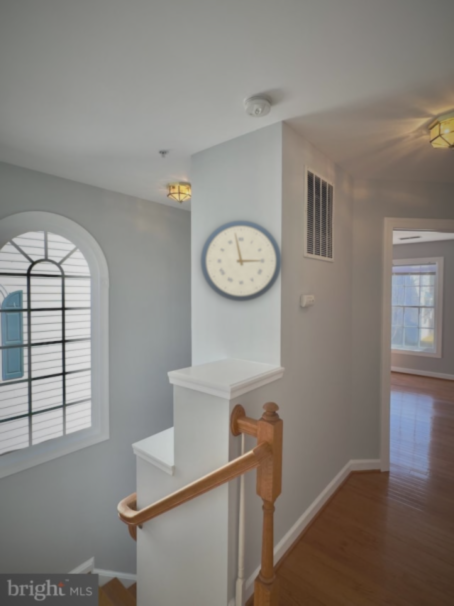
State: 2:58
